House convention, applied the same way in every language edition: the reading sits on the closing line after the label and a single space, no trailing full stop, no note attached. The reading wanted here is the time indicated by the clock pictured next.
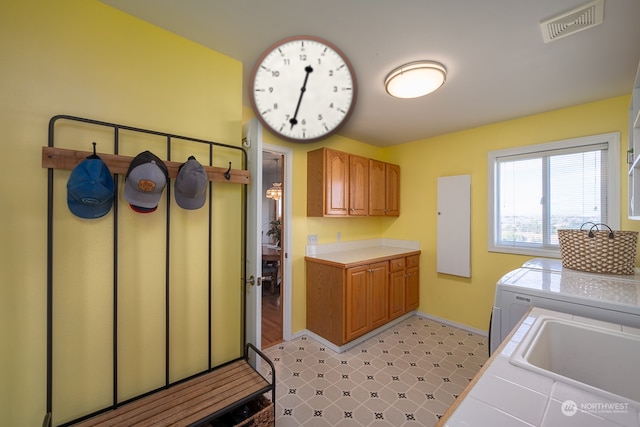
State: 12:33
